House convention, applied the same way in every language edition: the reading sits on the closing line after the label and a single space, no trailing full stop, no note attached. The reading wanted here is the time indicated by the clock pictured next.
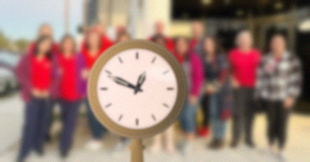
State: 12:49
